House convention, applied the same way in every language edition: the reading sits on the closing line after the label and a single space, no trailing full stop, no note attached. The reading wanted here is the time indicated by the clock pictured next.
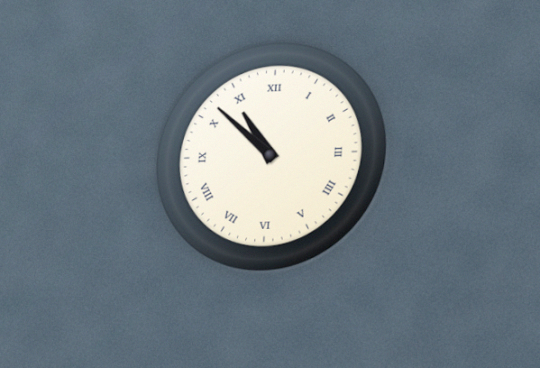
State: 10:52
